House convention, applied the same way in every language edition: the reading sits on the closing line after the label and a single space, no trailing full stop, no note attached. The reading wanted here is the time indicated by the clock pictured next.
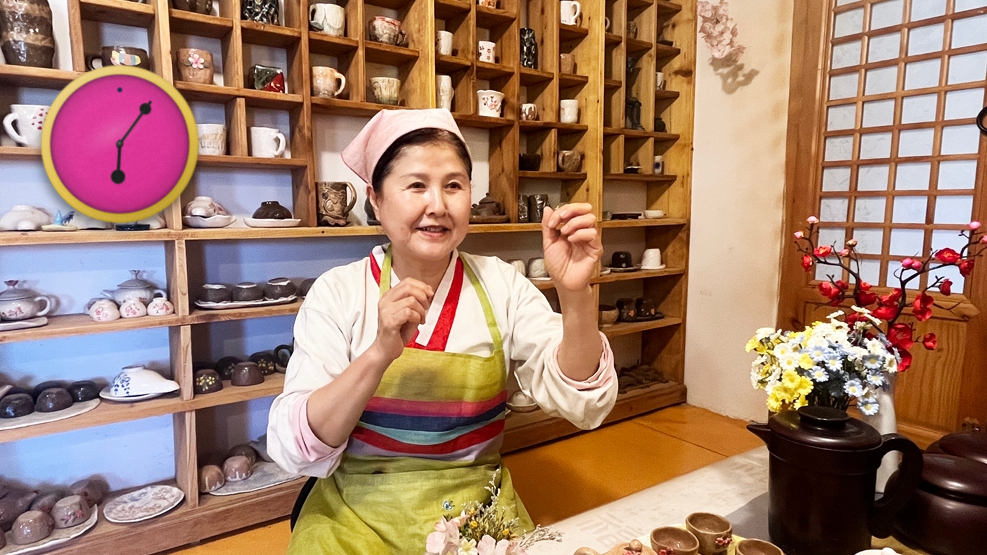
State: 6:06
